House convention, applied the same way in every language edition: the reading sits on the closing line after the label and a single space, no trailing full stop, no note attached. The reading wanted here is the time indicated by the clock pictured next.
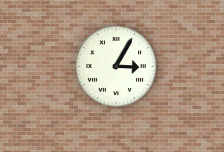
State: 3:05
